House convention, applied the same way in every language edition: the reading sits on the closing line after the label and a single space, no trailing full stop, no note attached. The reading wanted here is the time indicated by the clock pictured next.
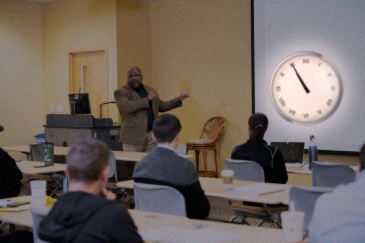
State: 10:55
